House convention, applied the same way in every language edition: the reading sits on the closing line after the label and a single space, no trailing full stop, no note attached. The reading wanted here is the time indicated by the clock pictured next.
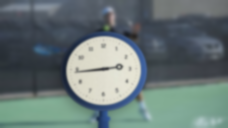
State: 2:44
